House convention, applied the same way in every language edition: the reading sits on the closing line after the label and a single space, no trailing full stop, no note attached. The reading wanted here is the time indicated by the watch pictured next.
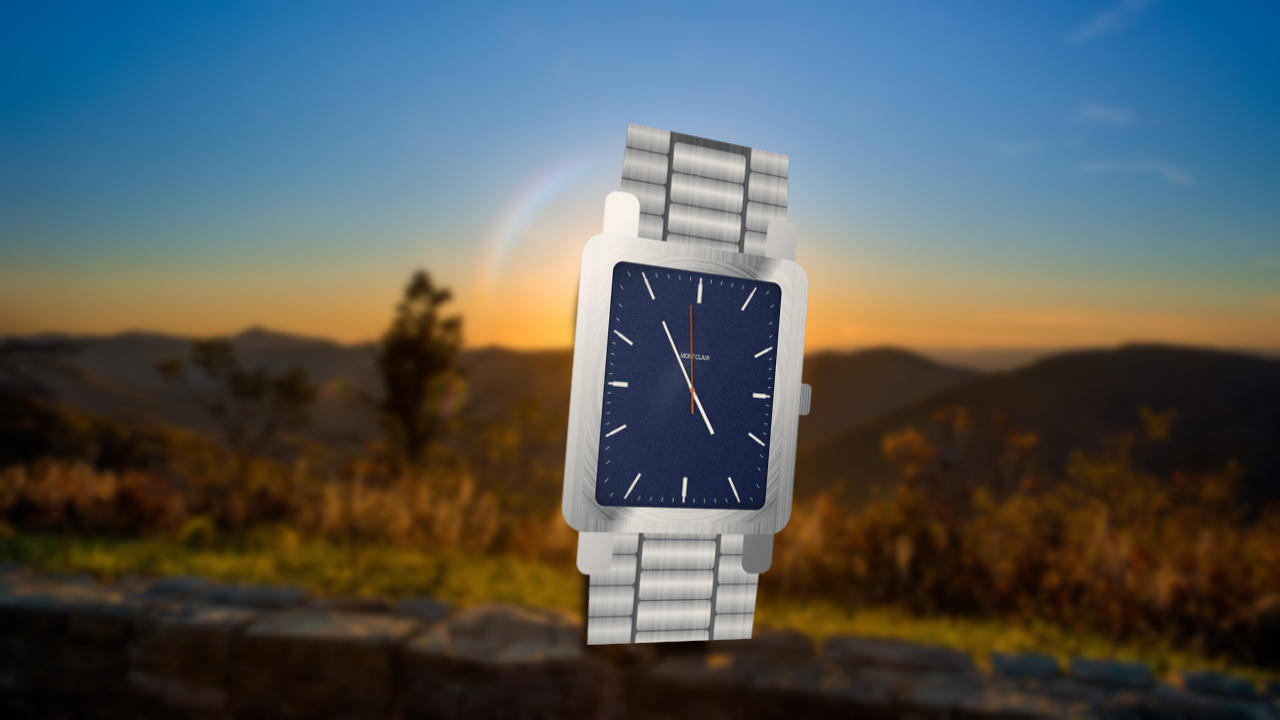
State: 4:54:59
